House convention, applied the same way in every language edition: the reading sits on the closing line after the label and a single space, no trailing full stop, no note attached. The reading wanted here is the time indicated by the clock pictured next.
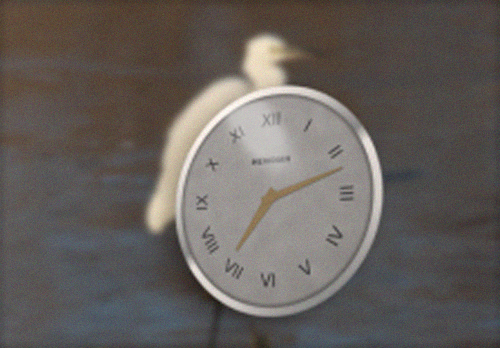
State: 7:12
